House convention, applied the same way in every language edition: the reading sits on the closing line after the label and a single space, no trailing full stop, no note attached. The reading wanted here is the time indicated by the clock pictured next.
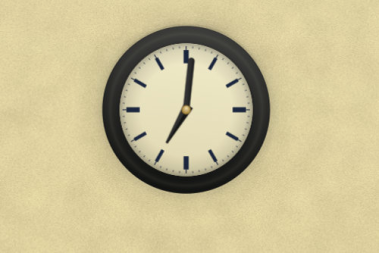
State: 7:01
